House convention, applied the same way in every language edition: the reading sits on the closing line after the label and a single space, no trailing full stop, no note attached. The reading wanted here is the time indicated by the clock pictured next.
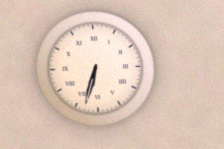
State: 6:33
